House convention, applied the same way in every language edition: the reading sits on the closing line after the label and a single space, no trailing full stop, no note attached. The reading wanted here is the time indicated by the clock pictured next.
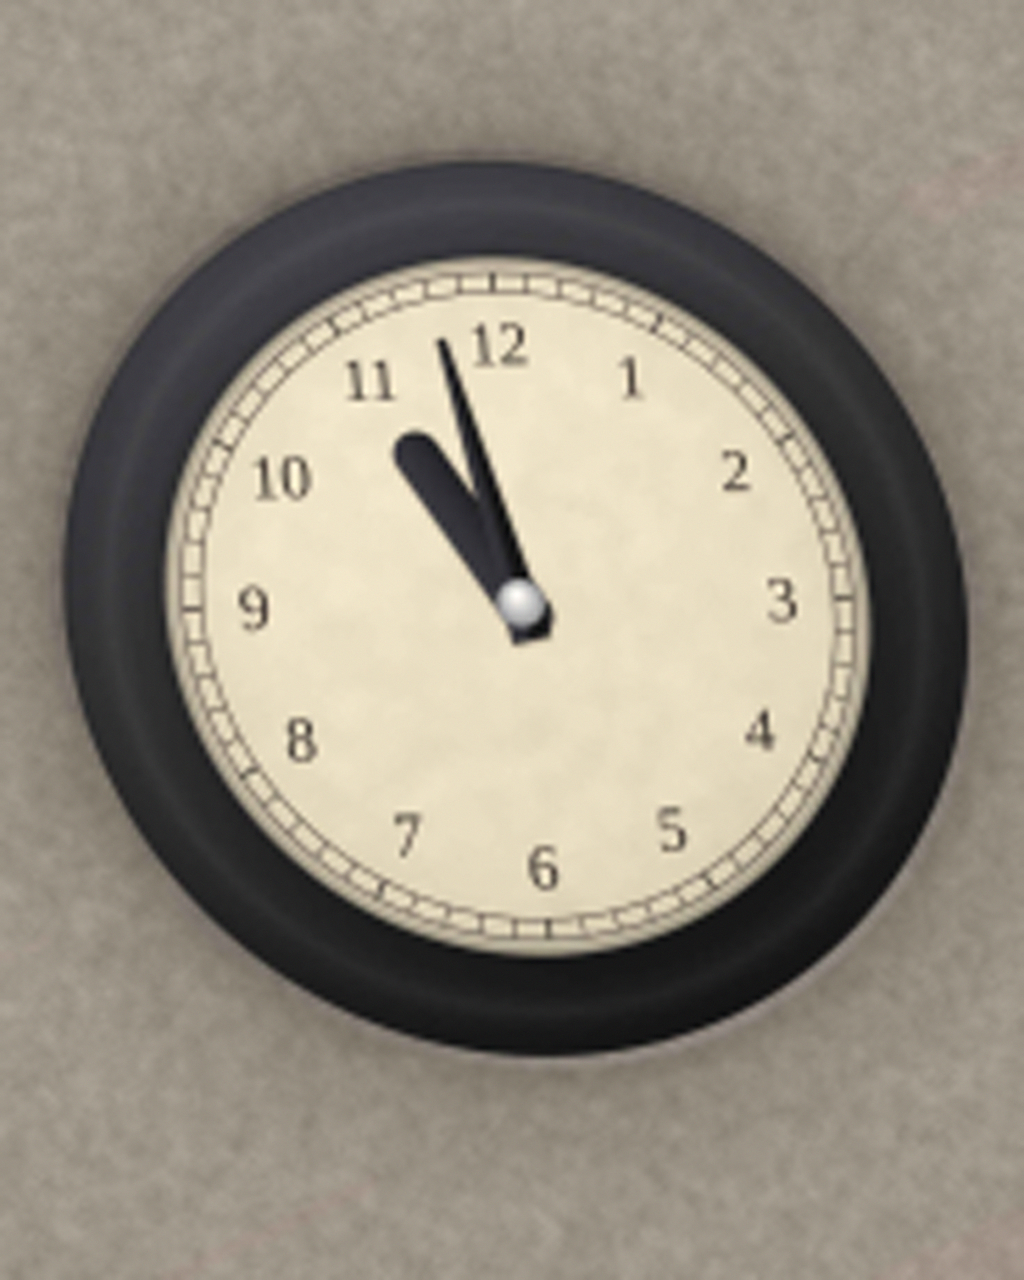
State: 10:58
